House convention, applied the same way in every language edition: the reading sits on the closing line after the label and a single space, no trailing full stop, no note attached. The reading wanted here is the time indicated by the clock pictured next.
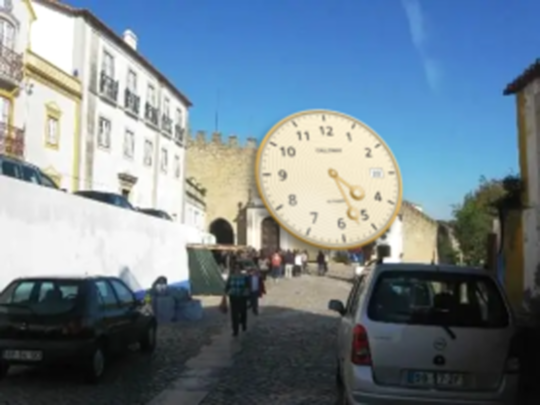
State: 4:27
